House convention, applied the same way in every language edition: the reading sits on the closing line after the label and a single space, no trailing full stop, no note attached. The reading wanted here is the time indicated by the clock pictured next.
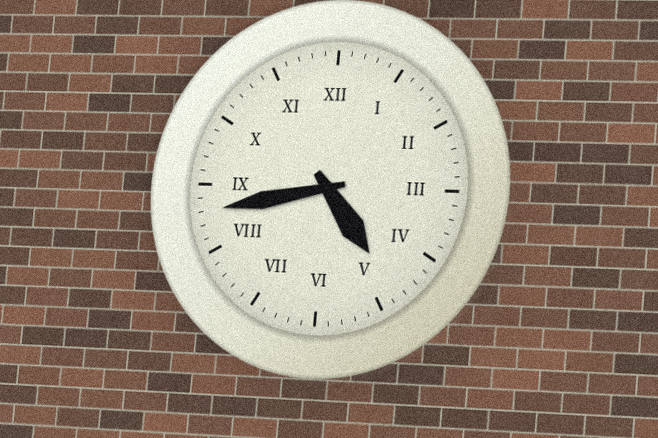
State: 4:43
